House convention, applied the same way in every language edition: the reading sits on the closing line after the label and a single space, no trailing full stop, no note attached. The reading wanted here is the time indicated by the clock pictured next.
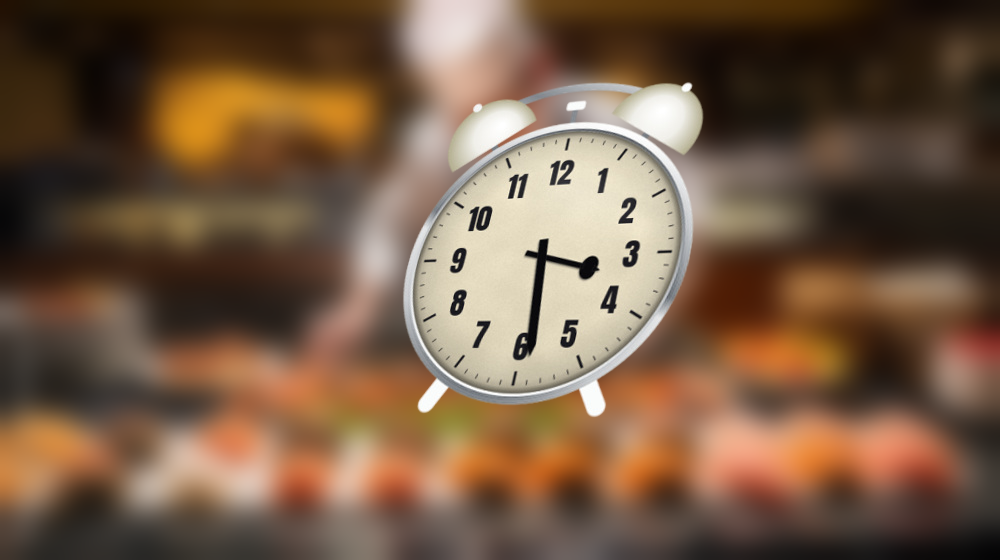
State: 3:29
